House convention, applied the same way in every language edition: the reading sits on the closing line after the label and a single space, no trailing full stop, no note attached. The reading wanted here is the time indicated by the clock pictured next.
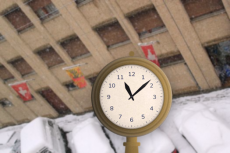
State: 11:08
